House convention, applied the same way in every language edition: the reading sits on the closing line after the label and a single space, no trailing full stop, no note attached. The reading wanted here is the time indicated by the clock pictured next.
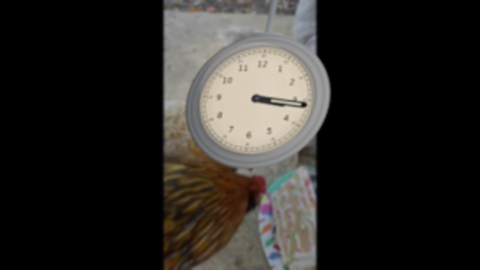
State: 3:16
